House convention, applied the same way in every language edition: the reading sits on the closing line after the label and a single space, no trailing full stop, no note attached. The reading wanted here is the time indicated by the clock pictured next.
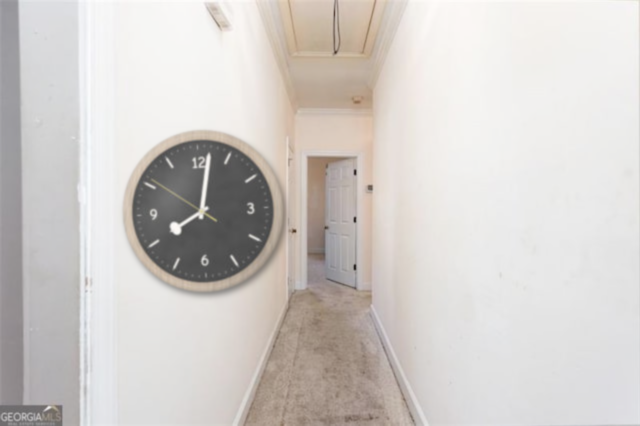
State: 8:01:51
